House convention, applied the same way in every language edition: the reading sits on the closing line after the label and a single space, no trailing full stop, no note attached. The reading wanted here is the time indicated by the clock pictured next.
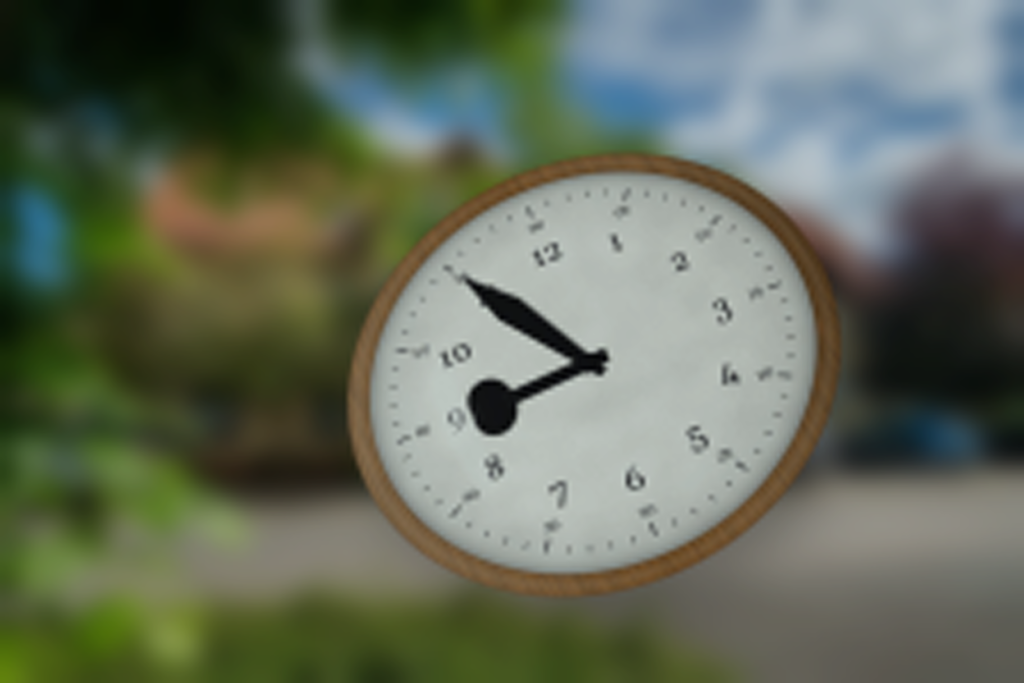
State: 8:55
